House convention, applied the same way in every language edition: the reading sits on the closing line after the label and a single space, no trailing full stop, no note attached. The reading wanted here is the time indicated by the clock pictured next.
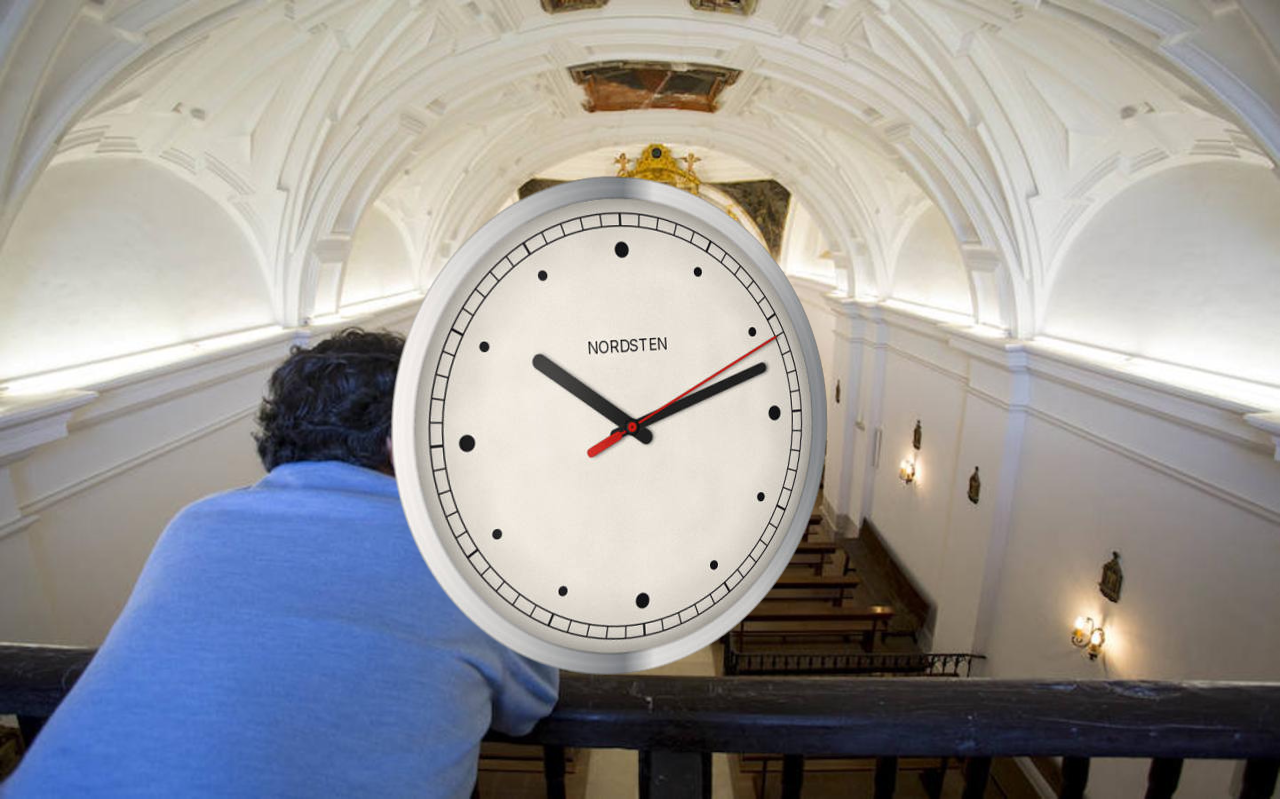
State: 10:12:11
